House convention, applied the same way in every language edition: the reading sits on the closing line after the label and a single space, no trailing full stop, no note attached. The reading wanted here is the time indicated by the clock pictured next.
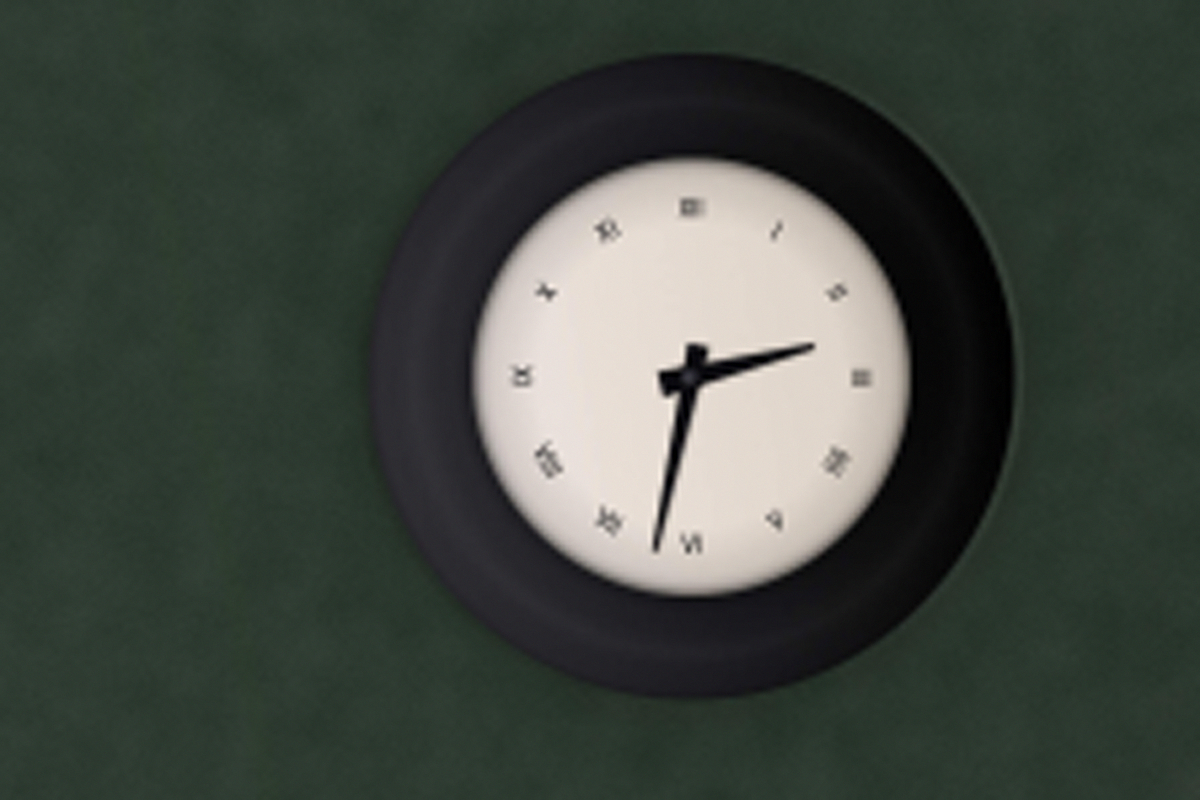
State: 2:32
